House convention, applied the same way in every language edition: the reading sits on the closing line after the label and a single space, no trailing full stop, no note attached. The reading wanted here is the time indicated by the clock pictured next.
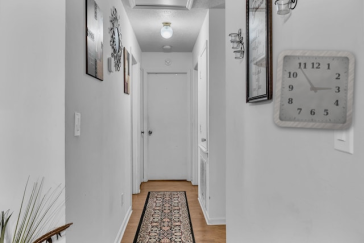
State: 2:54
